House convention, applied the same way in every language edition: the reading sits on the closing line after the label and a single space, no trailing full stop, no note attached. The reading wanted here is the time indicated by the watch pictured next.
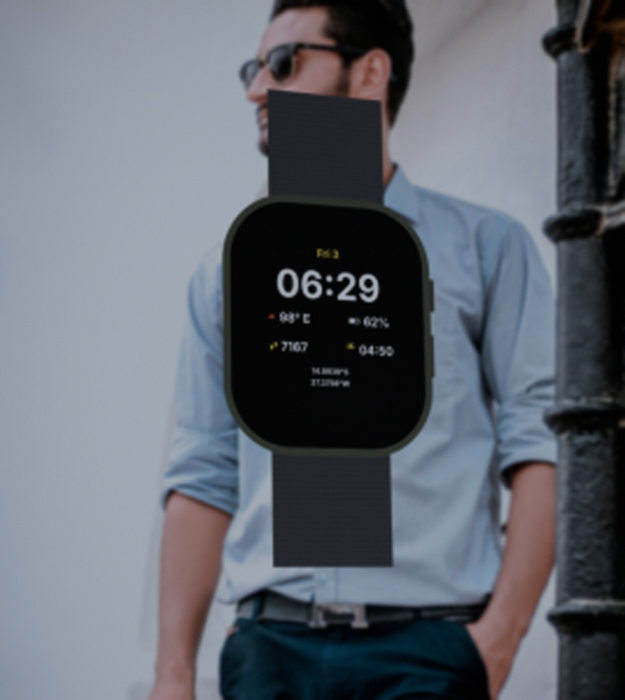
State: 6:29
